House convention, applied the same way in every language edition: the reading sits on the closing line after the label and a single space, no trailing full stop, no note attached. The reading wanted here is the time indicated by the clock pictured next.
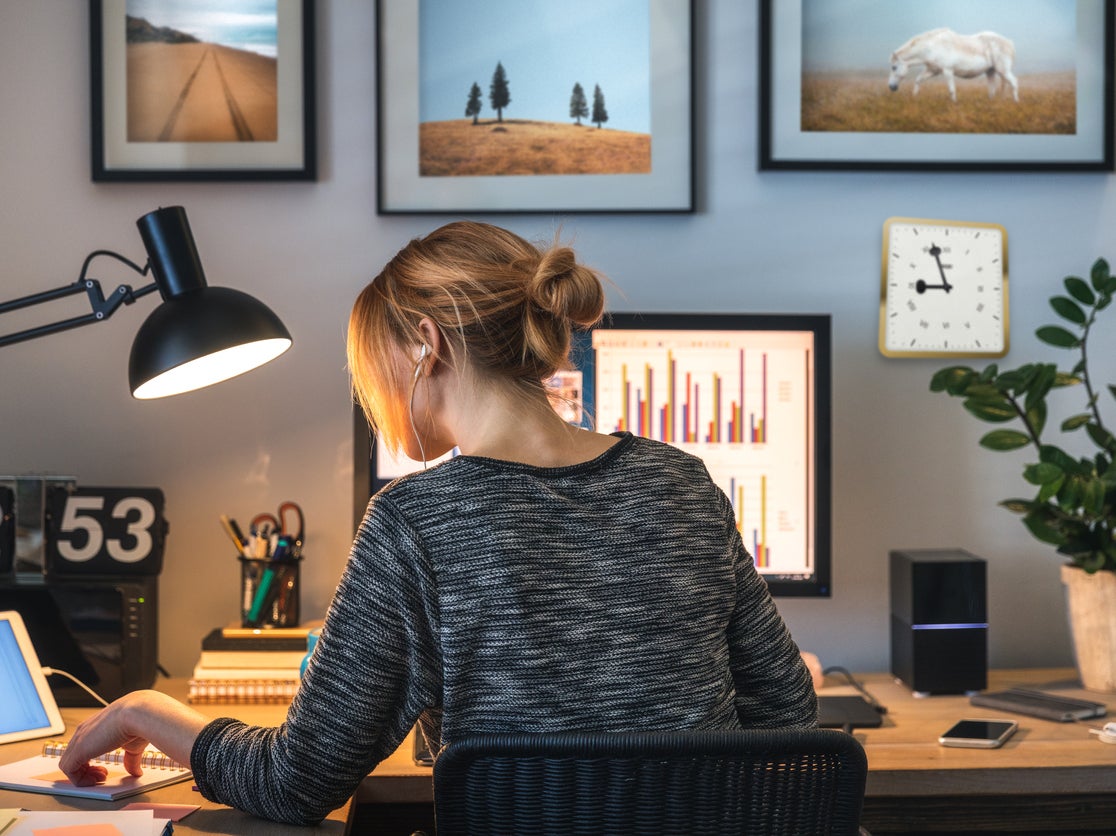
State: 8:57
